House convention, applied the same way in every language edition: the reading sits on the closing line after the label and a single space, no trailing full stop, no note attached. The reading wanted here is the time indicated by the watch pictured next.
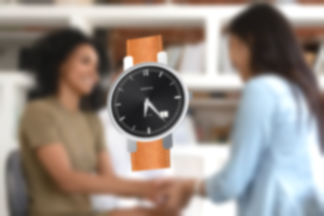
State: 6:24
